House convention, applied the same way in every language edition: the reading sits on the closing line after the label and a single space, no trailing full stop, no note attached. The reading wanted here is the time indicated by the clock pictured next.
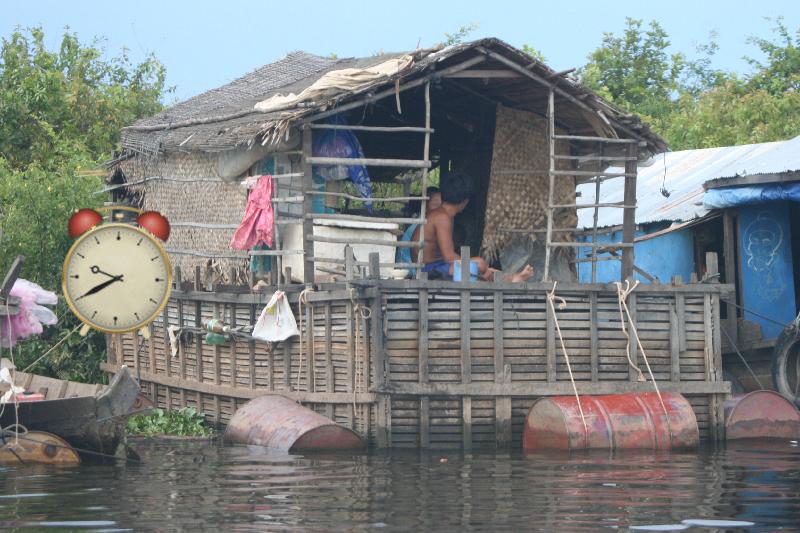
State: 9:40
